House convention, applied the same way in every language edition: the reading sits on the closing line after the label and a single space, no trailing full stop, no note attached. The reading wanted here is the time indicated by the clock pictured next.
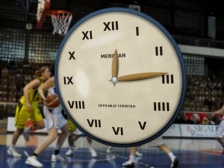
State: 12:14
